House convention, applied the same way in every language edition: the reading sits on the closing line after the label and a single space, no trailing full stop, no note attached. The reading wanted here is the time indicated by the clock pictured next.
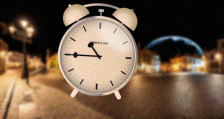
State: 10:45
